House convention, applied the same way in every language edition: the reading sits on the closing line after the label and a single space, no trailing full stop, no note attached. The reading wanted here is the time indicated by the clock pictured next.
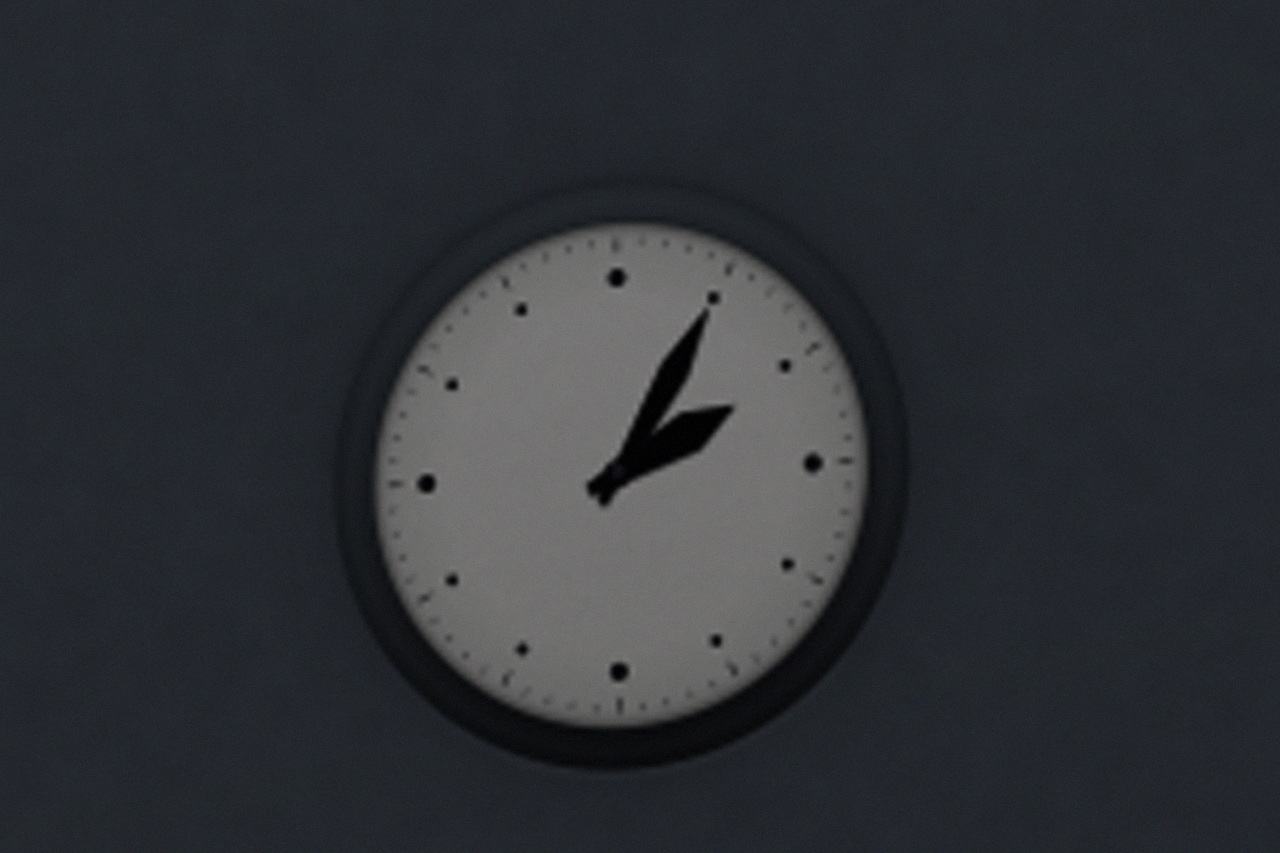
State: 2:05
